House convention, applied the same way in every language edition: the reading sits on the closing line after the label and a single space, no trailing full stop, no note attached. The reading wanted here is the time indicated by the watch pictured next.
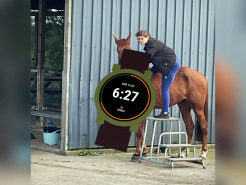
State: 6:27
